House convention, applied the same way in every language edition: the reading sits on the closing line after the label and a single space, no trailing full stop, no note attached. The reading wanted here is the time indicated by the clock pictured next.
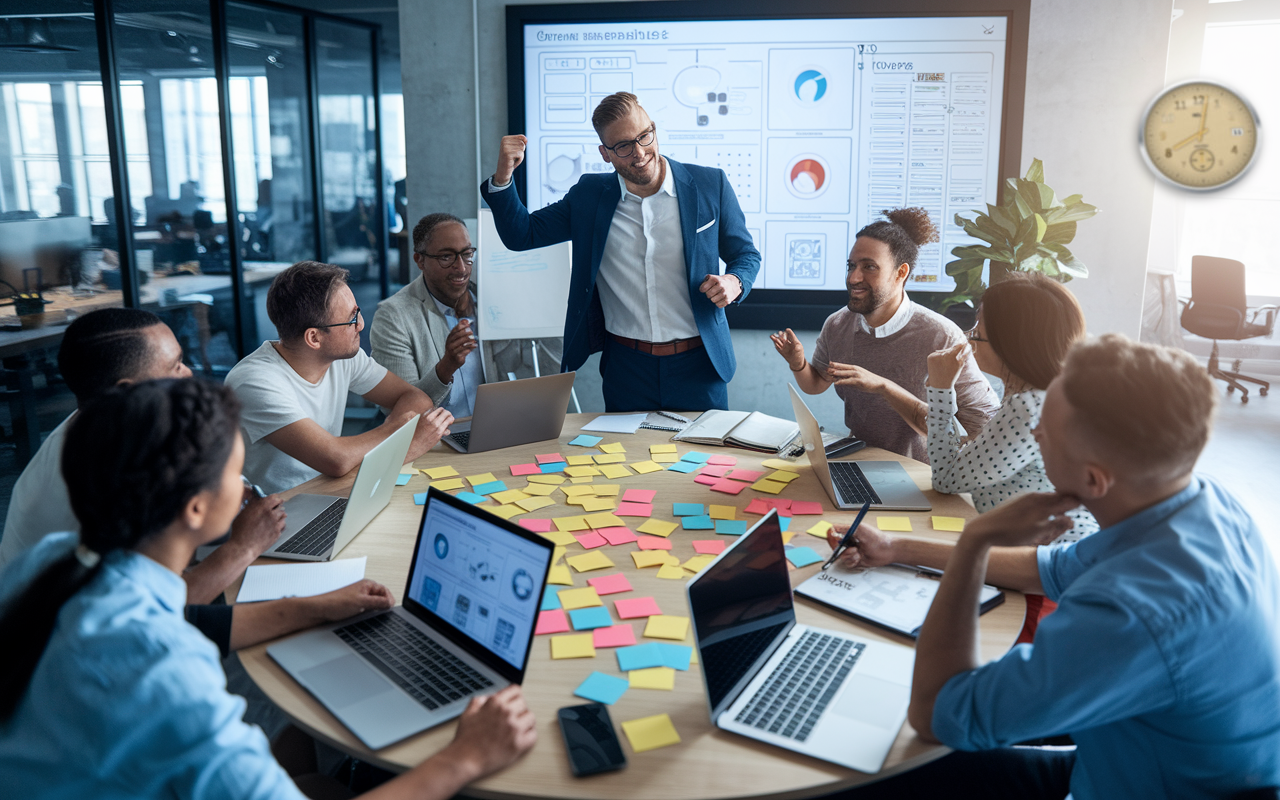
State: 8:02
